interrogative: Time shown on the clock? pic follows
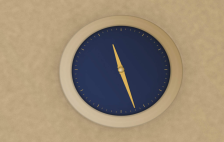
11:27
